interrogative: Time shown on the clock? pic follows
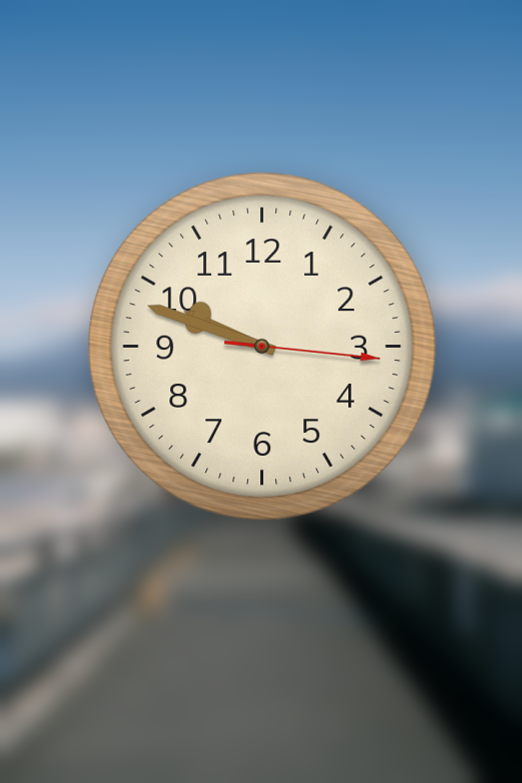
9:48:16
